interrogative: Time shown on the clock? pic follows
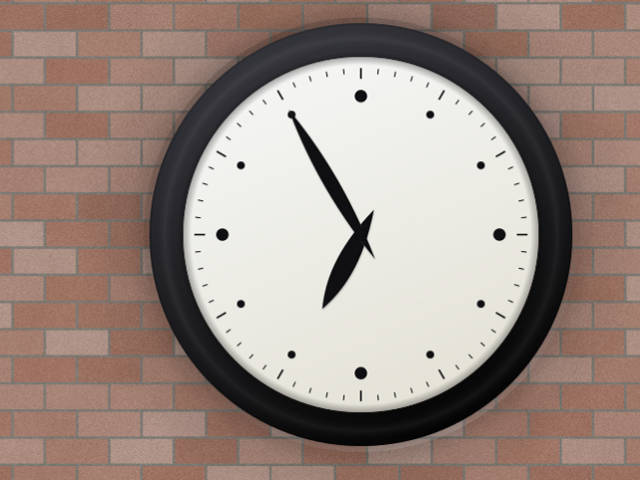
6:55
